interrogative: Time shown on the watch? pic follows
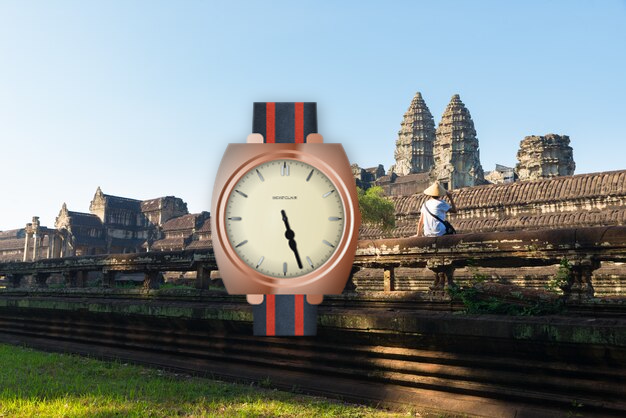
5:27
